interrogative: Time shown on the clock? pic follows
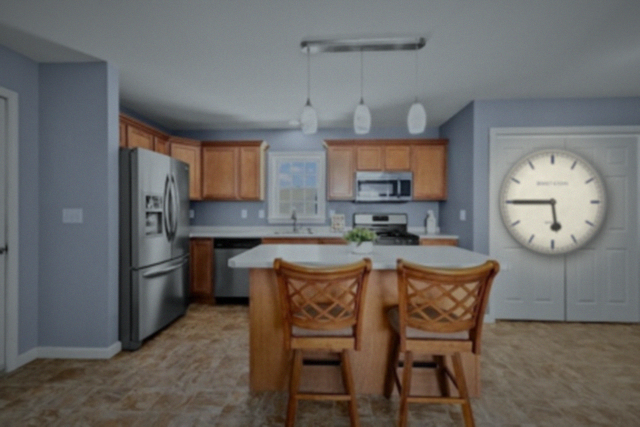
5:45
